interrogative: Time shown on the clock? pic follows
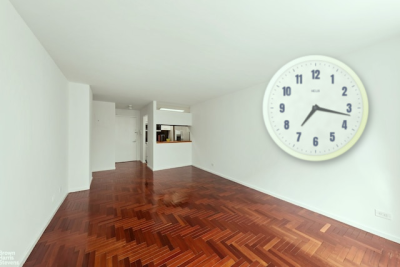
7:17
